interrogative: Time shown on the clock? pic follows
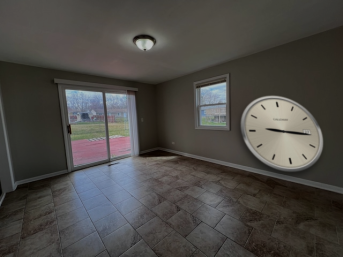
9:16
